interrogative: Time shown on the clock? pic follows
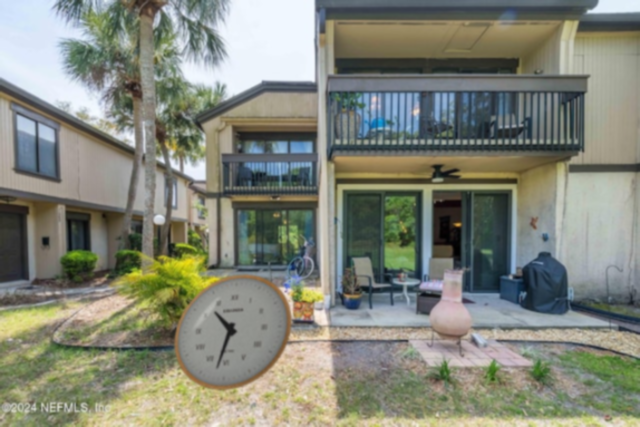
10:32
